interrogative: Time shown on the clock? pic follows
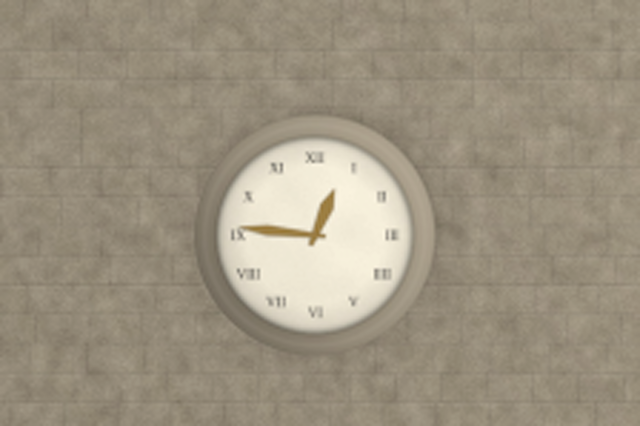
12:46
